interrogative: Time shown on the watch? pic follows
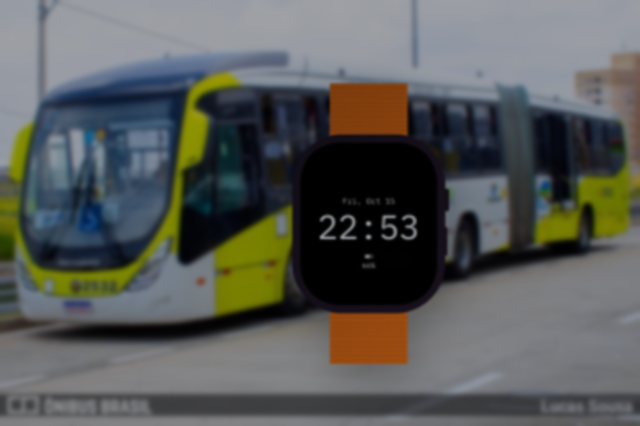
22:53
